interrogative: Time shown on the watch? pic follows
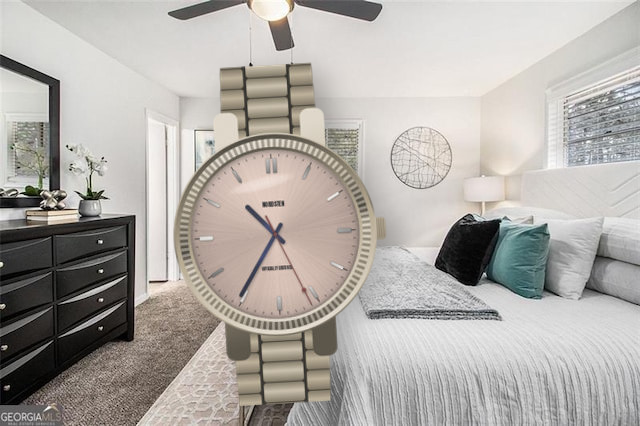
10:35:26
